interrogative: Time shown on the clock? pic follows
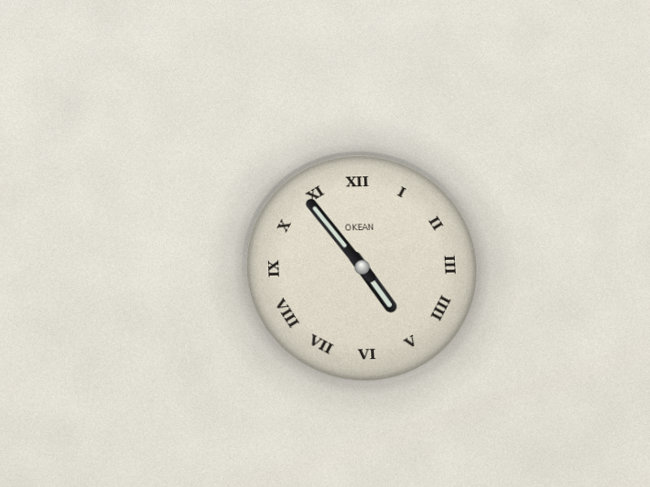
4:54
